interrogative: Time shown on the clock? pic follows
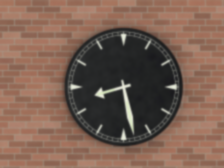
8:28
